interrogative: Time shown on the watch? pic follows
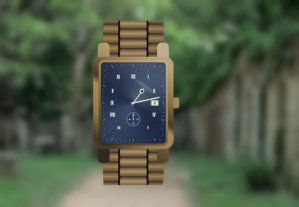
1:13
